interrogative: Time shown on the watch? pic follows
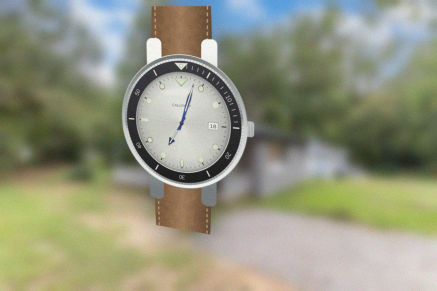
7:03
